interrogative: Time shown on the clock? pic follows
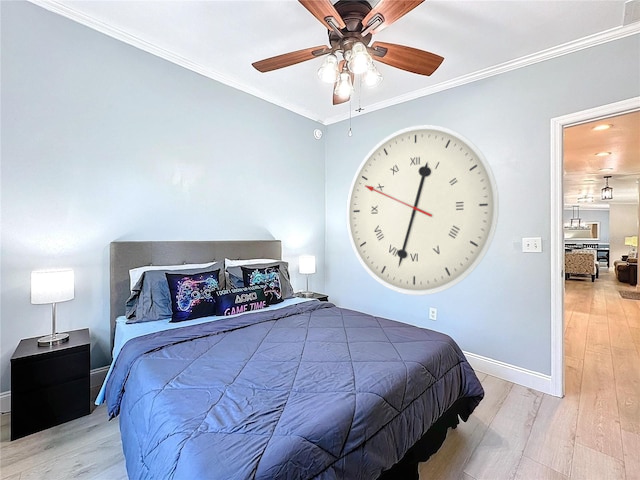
12:32:49
